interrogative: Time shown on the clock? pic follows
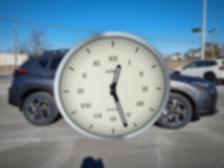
12:27
